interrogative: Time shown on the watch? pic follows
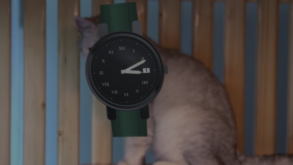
3:11
